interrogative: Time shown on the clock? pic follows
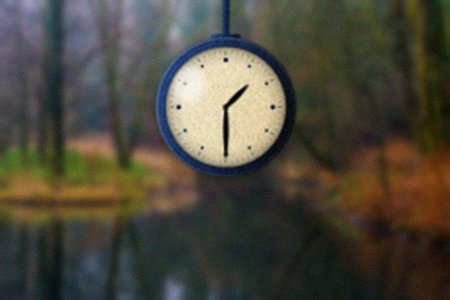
1:30
